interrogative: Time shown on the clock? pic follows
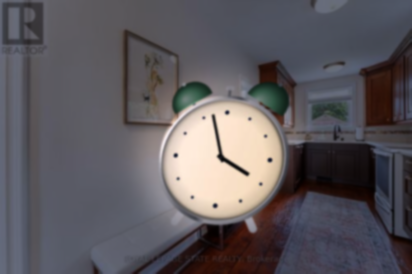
3:57
